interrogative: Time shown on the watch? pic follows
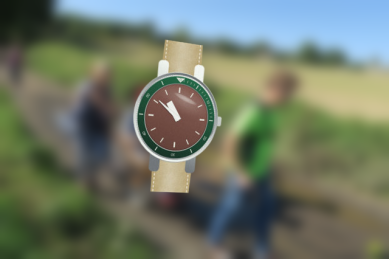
10:51
